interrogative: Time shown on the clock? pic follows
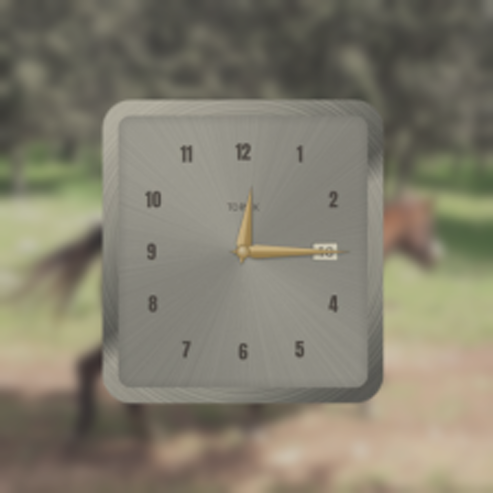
12:15
